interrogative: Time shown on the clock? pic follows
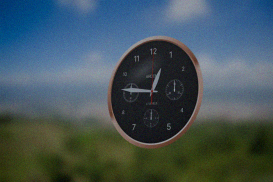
12:46
